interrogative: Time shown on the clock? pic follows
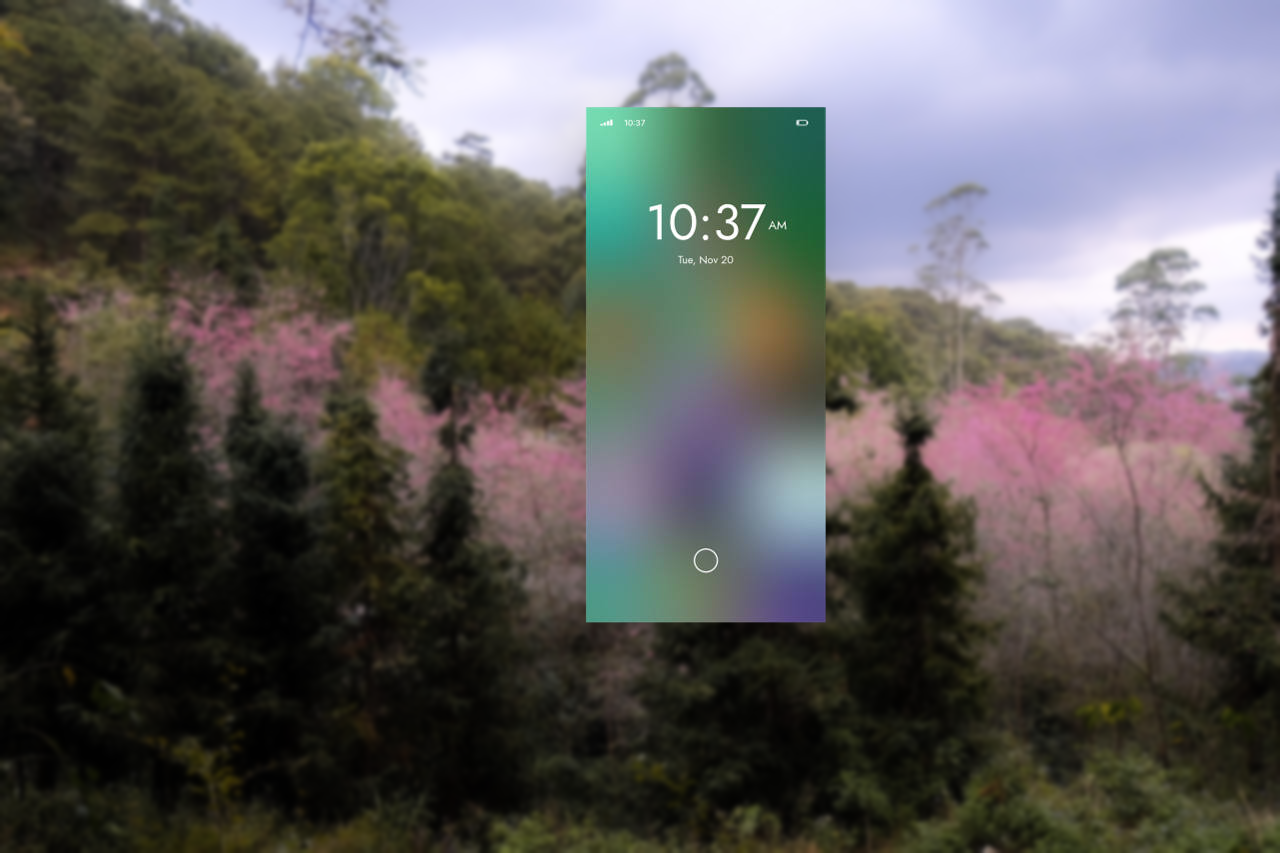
10:37
